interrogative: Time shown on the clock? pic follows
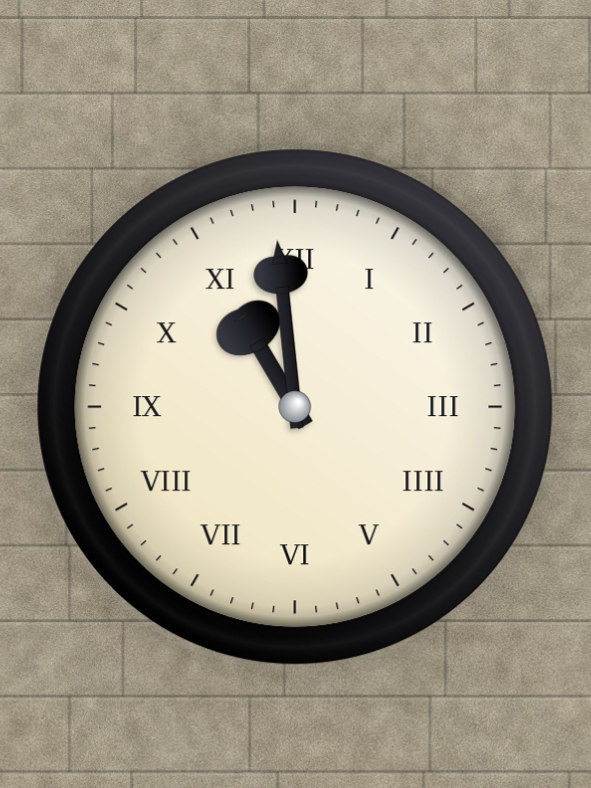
10:59
